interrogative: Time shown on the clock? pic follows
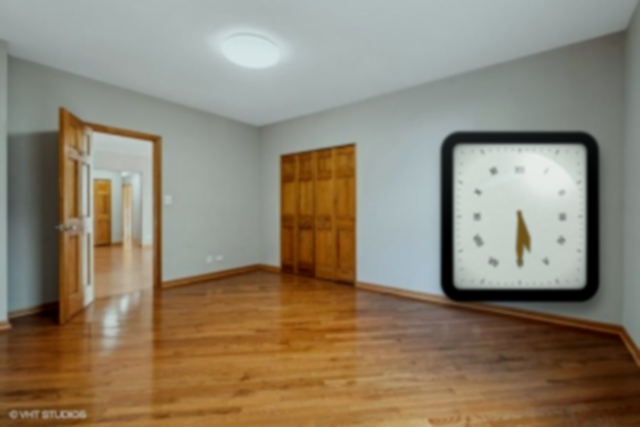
5:30
